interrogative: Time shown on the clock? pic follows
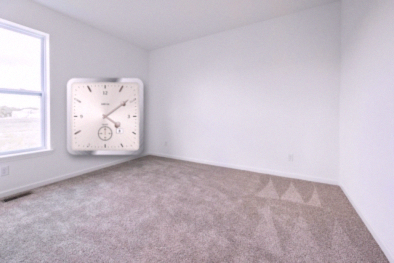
4:09
